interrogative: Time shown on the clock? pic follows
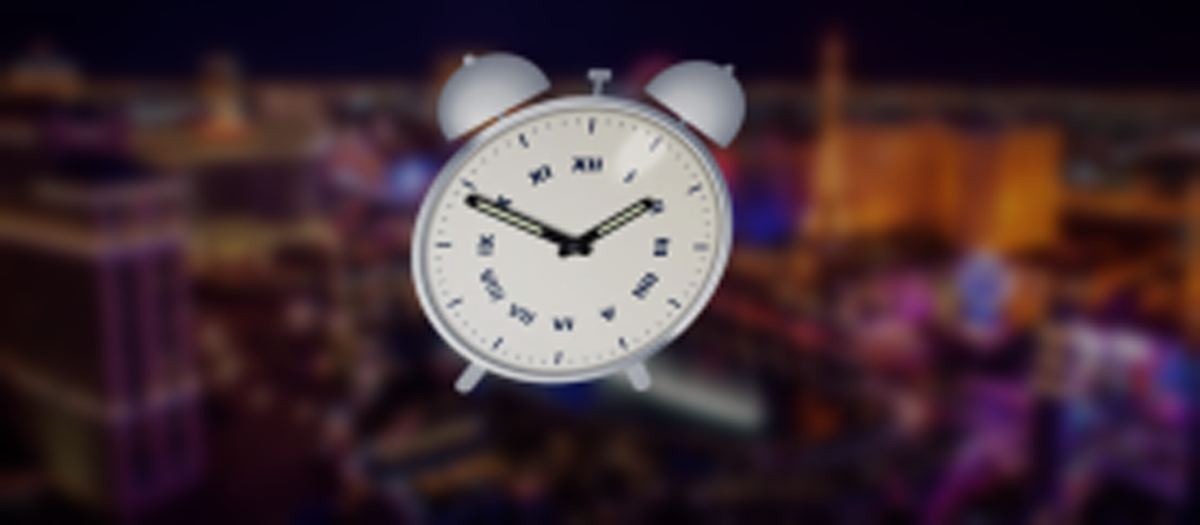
1:49
